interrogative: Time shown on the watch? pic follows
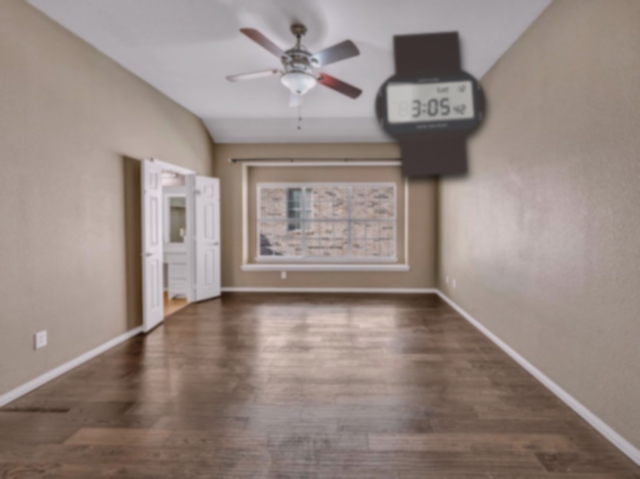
3:05
